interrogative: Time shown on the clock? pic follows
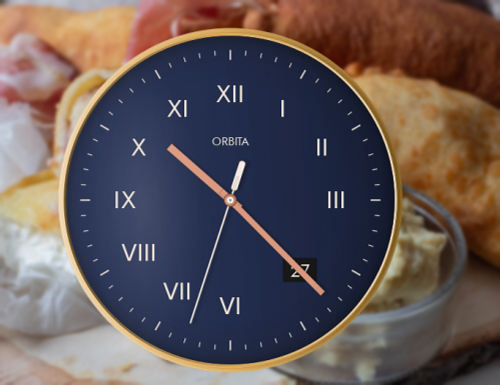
10:22:33
